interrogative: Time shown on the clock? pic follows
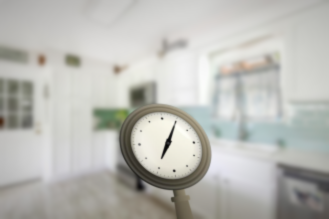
7:05
